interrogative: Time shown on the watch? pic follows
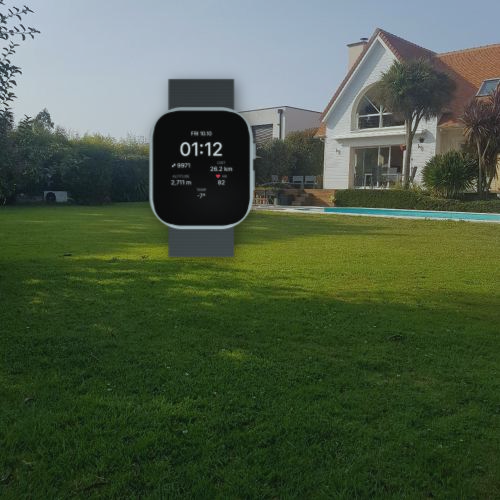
1:12
